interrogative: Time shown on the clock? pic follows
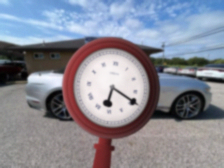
6:19
